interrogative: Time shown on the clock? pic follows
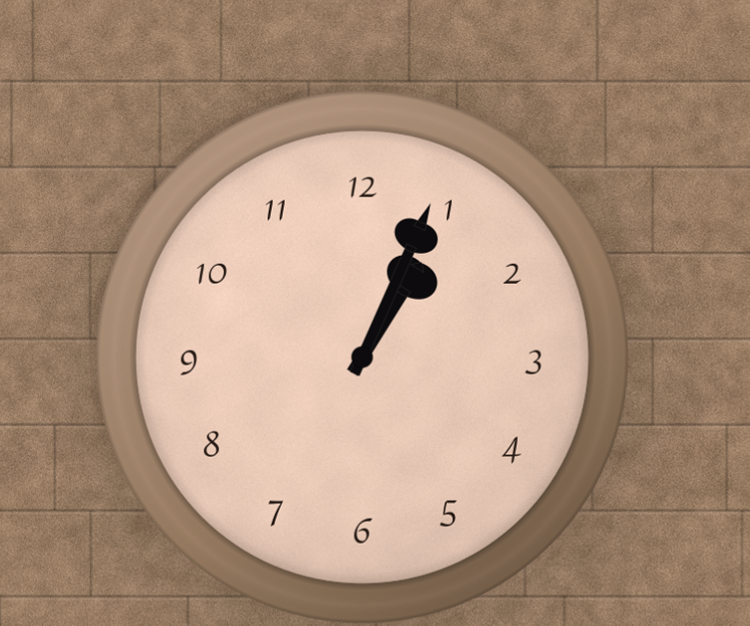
1:04
